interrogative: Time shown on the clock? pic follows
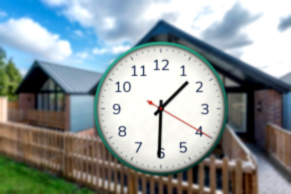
1:30:20
